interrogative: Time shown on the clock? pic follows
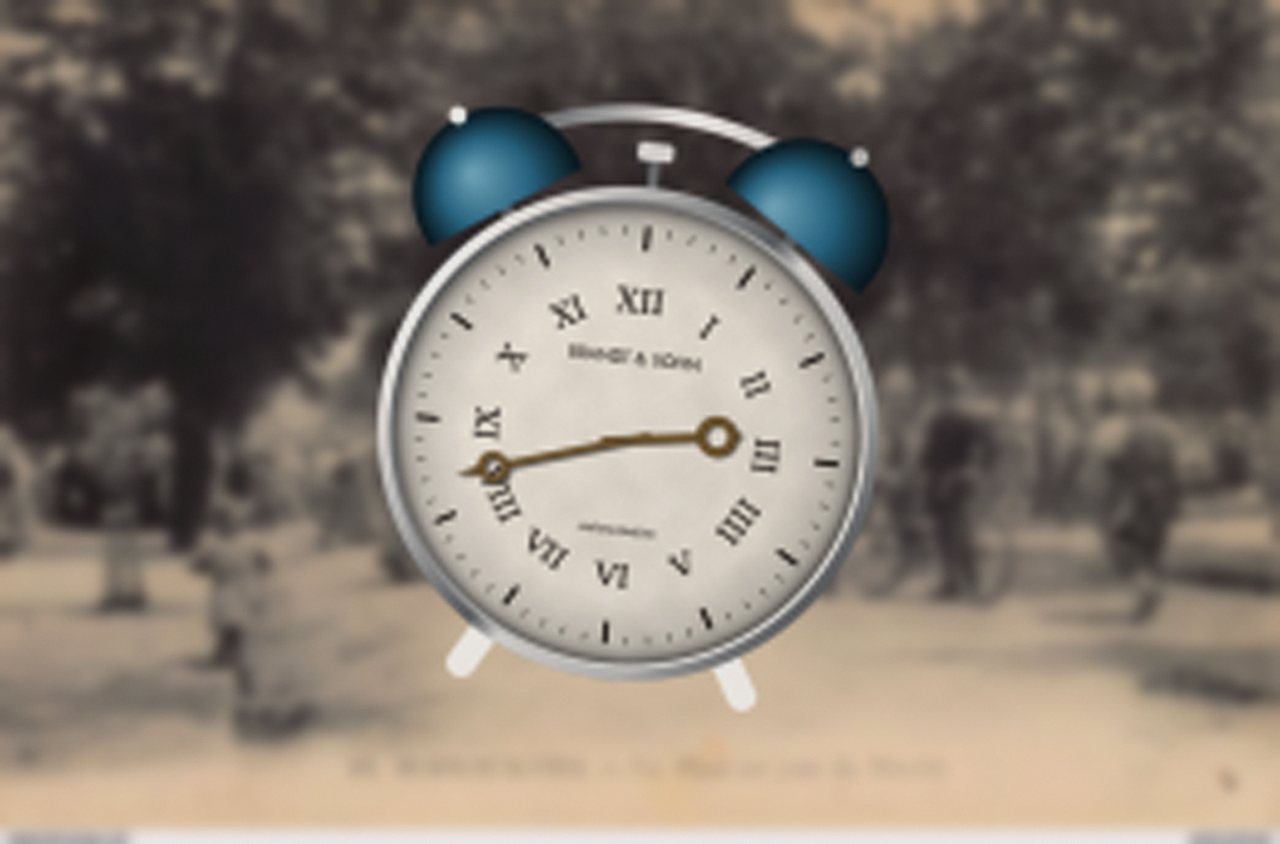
2:42
